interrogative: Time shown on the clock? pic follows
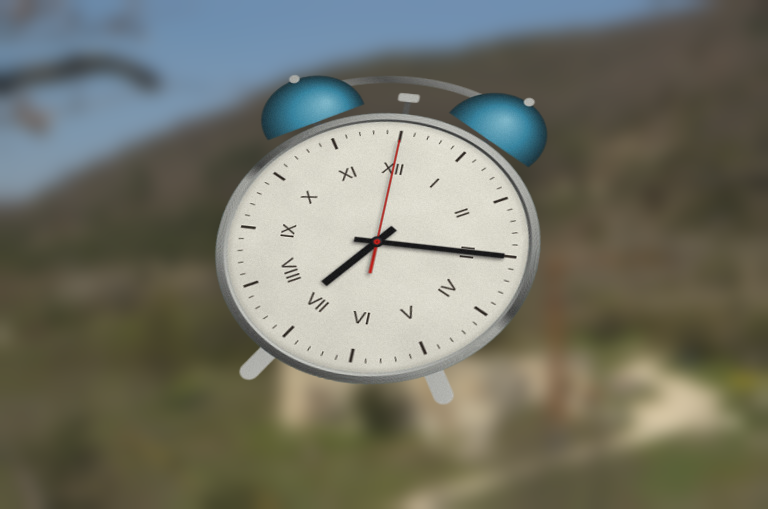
7:15:00
